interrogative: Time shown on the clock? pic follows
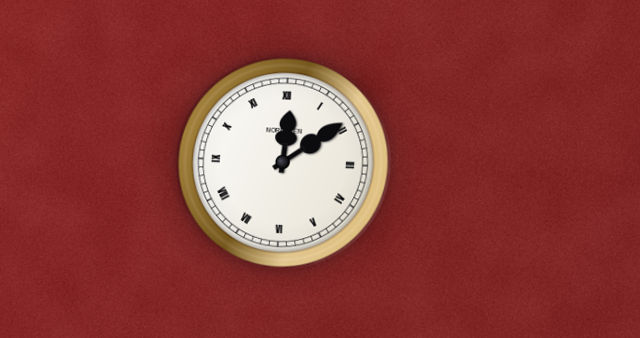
12:09
